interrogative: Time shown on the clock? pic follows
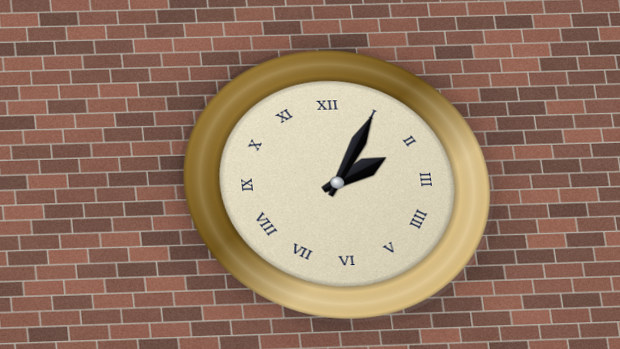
2:05
